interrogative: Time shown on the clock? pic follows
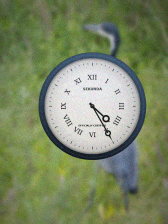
4:25
